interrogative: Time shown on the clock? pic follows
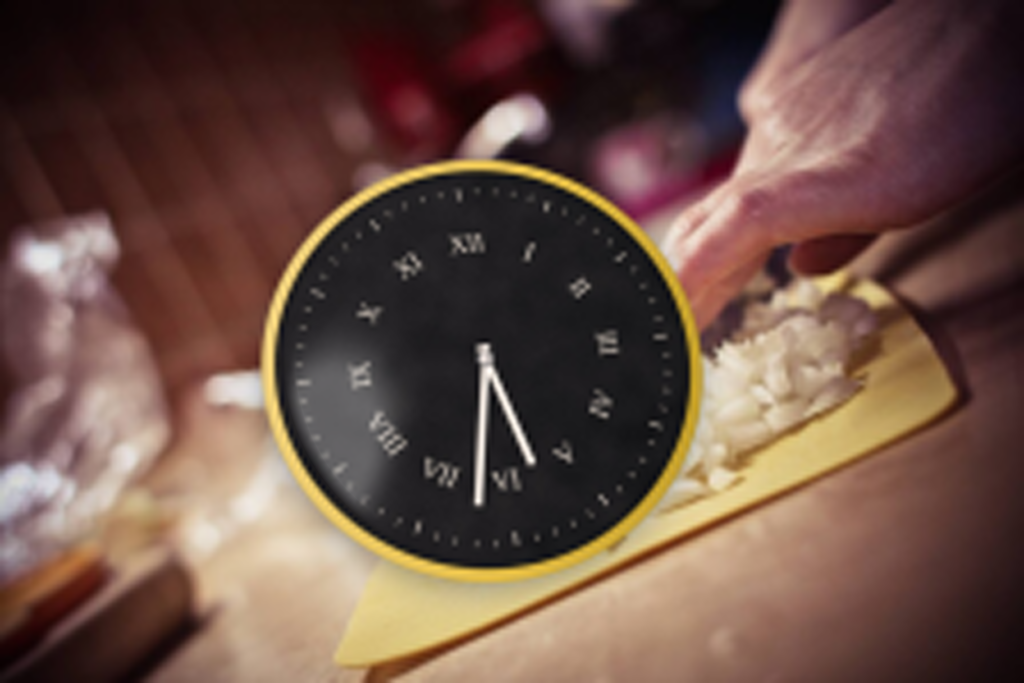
5:32
